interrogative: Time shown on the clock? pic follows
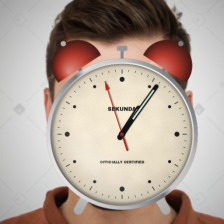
1:05:57
